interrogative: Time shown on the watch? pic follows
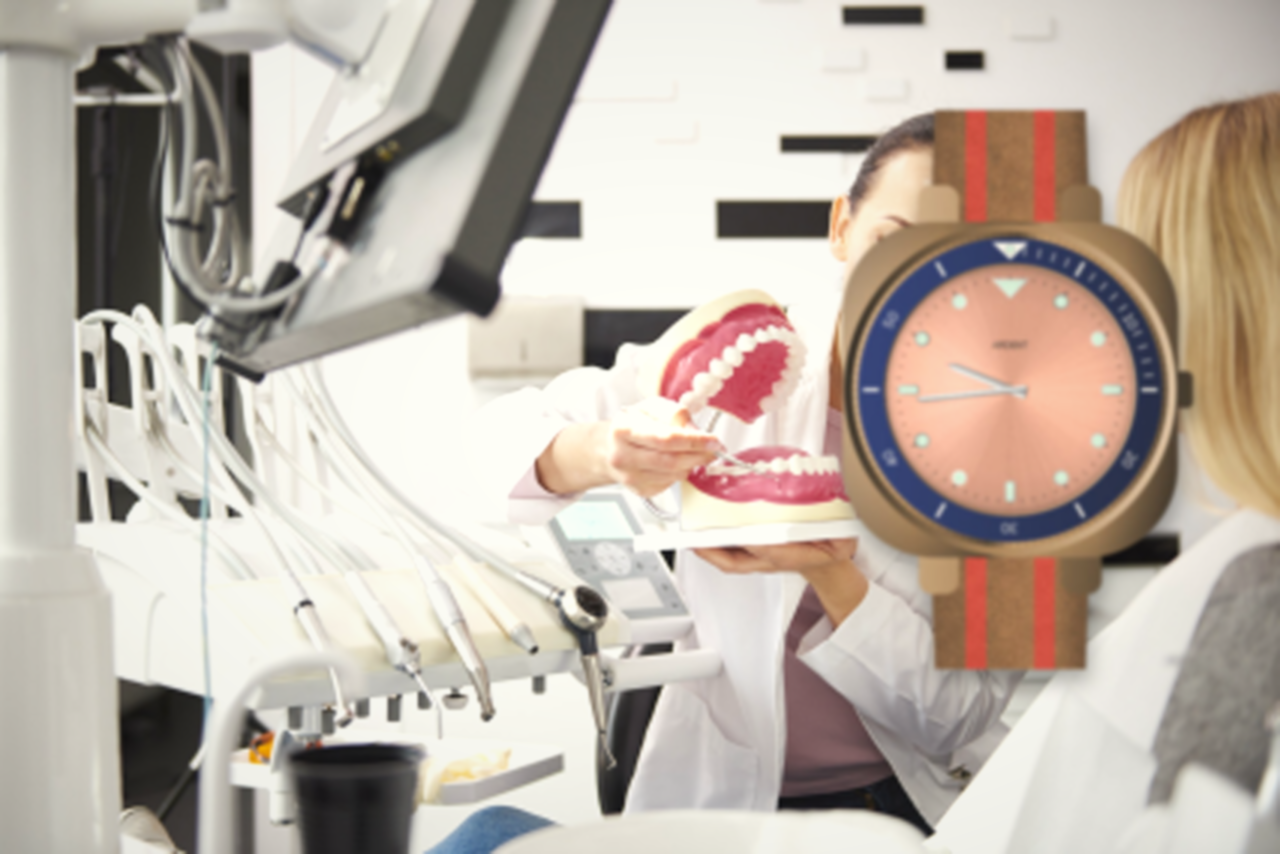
9:44
